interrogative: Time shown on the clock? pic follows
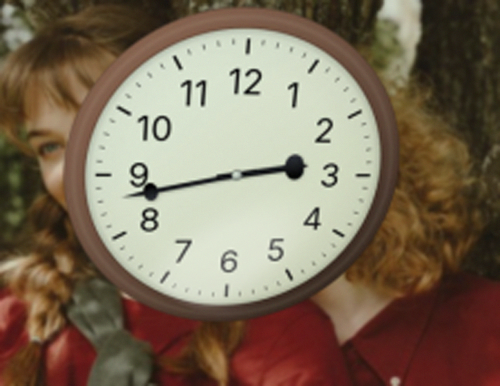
2:43
